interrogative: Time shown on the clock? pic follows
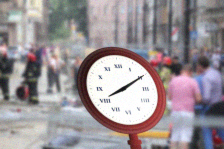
8:10
